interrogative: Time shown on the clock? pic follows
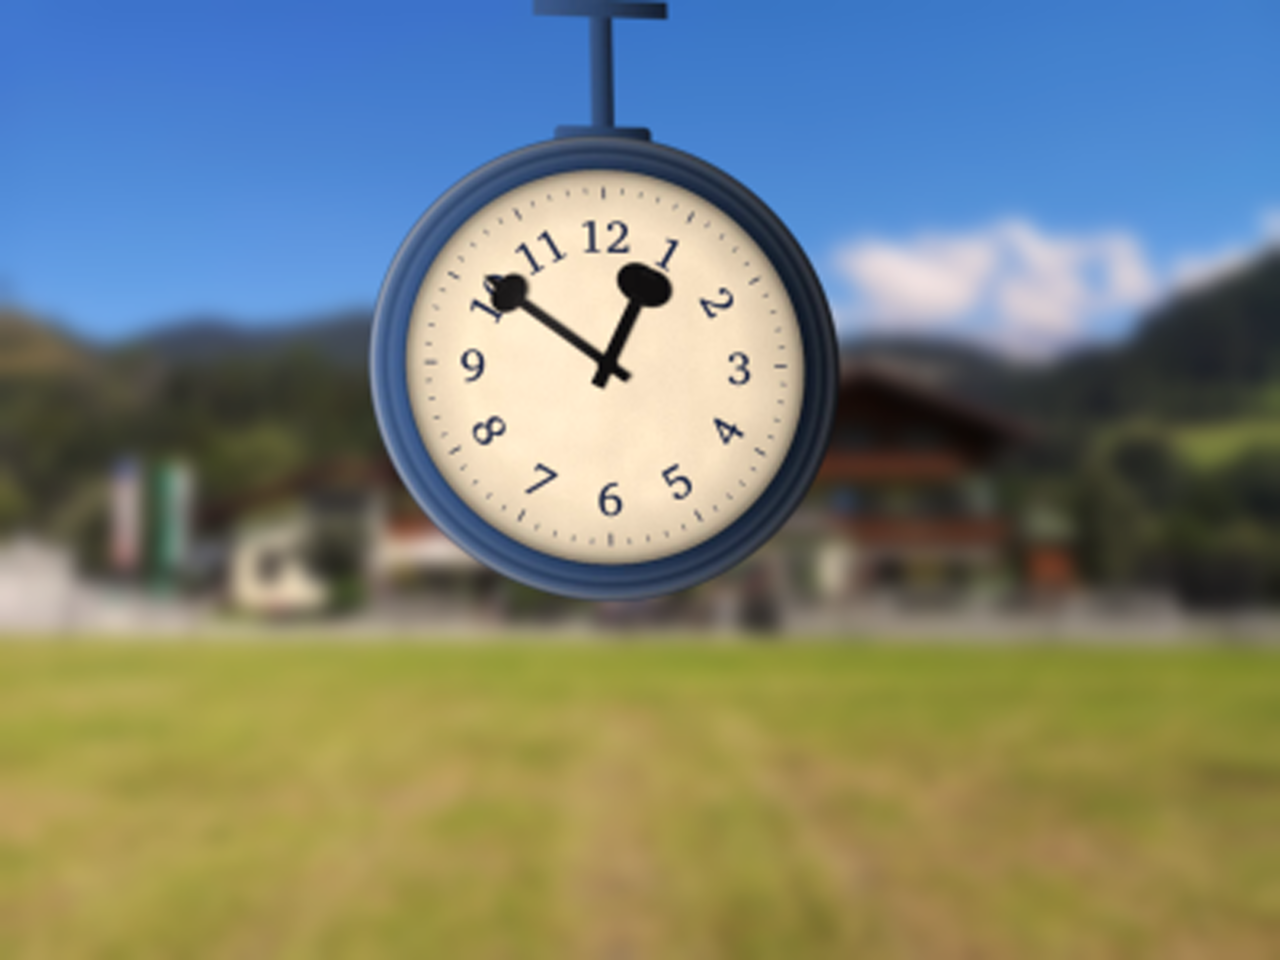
12:51
